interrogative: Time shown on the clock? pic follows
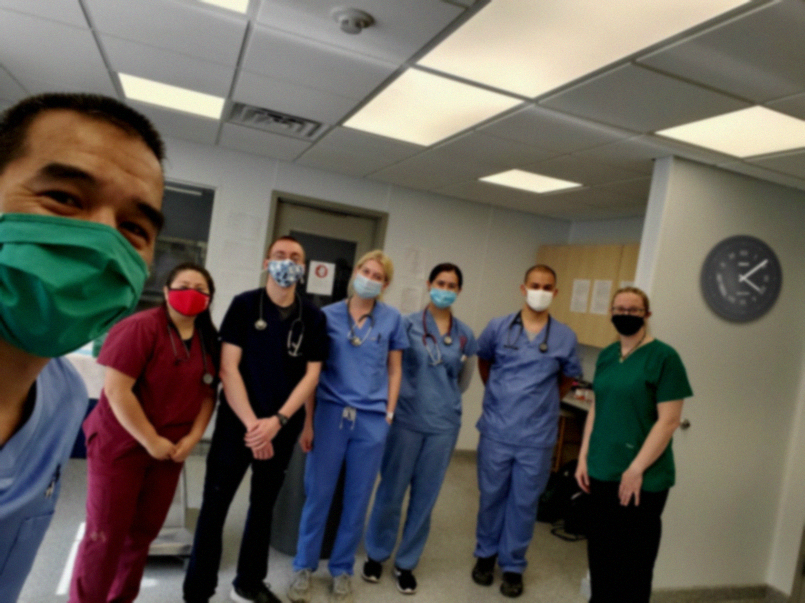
4:09
